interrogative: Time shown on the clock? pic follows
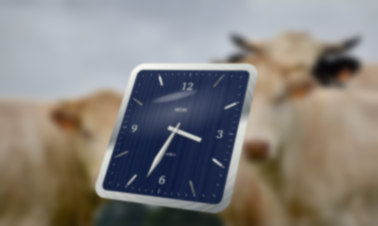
3:33
